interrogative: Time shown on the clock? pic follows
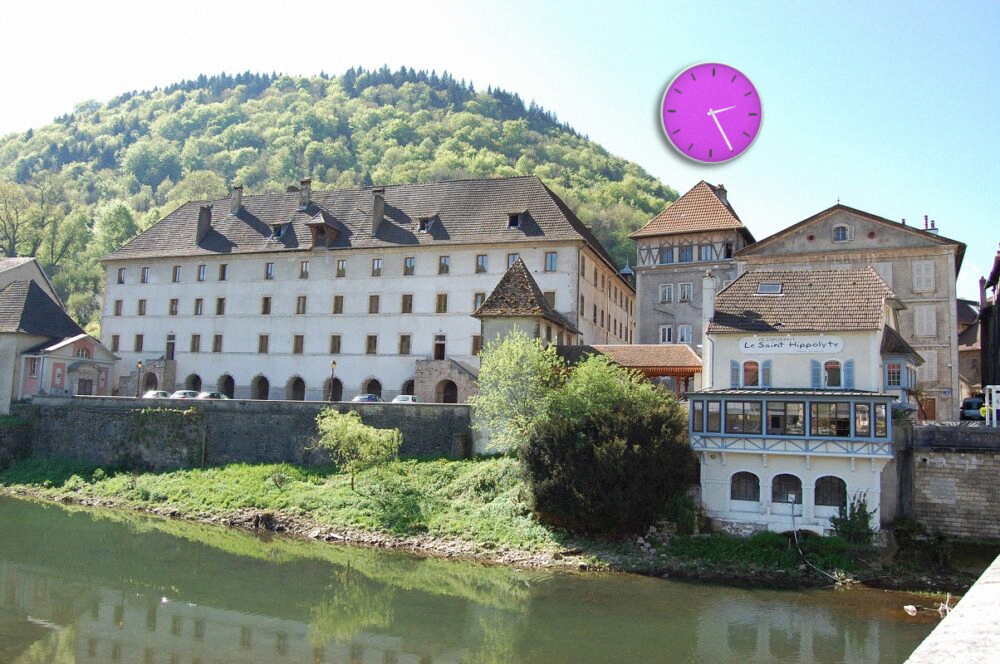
2:25
